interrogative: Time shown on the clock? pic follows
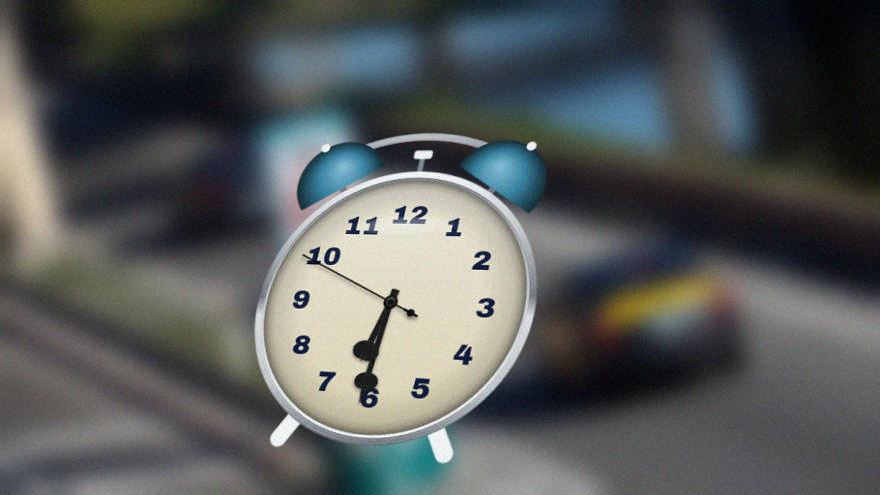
6:30:49
